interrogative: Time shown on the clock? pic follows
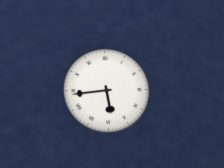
5:44
